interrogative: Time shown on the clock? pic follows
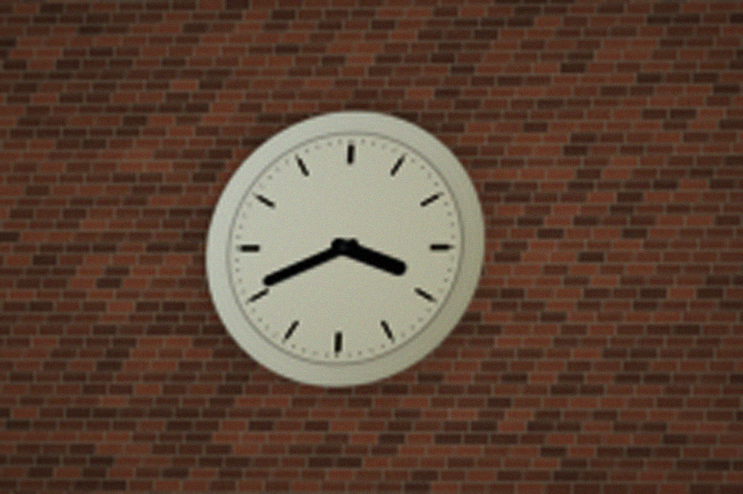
3:41
